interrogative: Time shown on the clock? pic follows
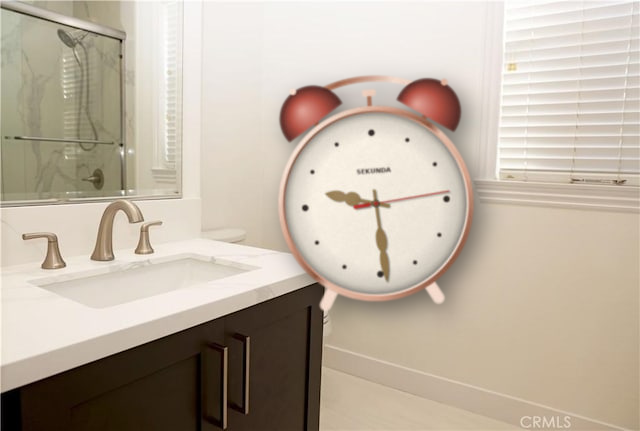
9:29:14
